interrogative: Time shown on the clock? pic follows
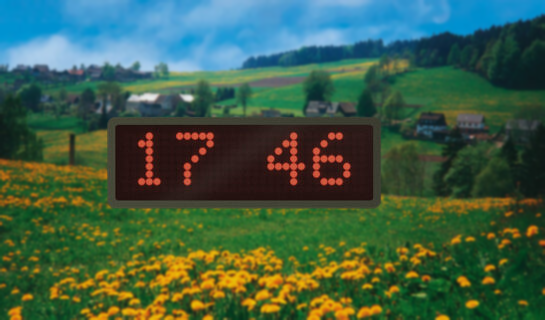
17:46
